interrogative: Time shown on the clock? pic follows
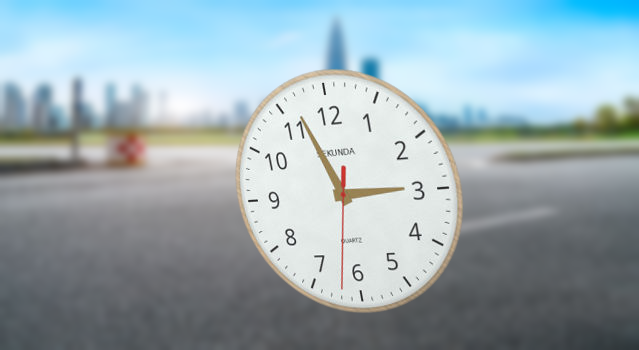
2:56:32
